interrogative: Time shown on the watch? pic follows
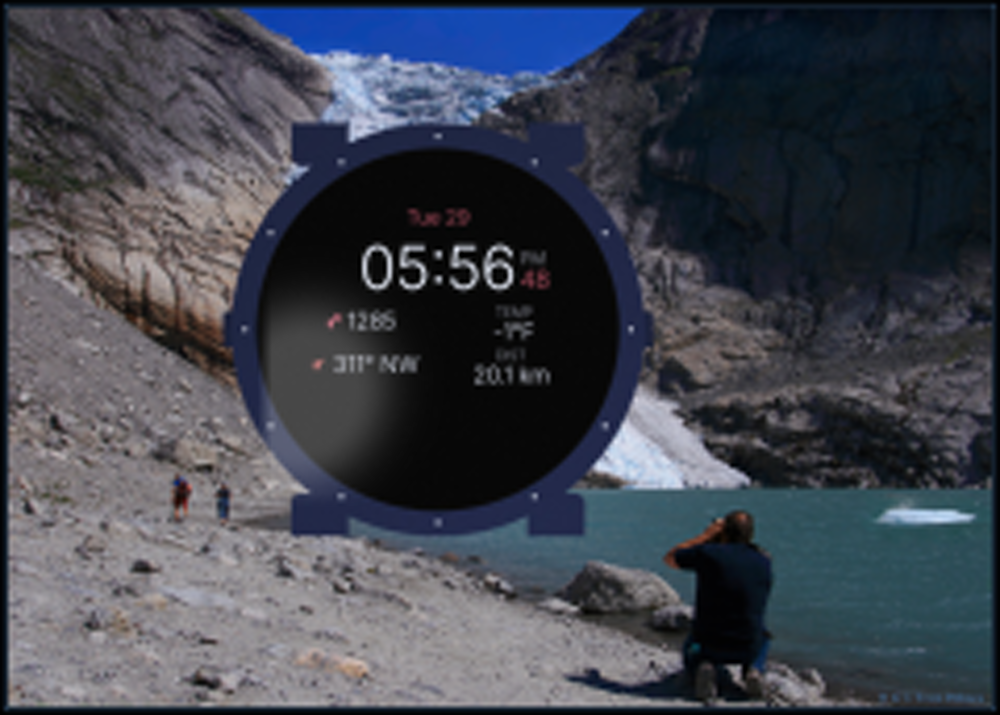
5:56
